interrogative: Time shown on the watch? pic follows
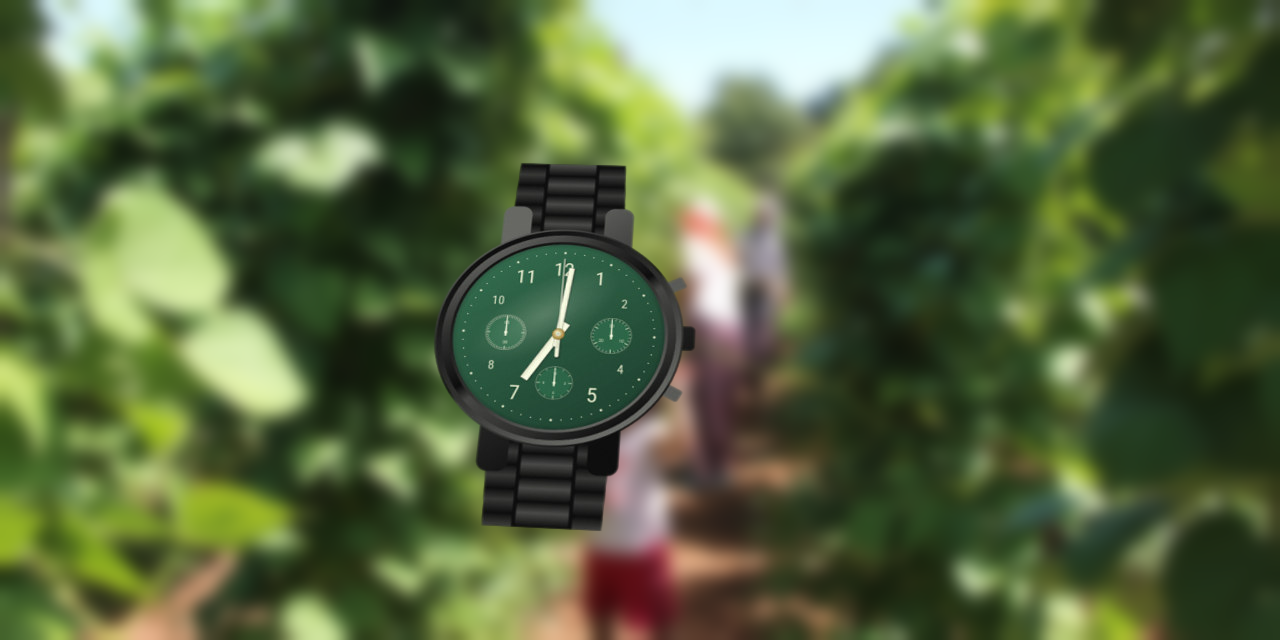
7:01
